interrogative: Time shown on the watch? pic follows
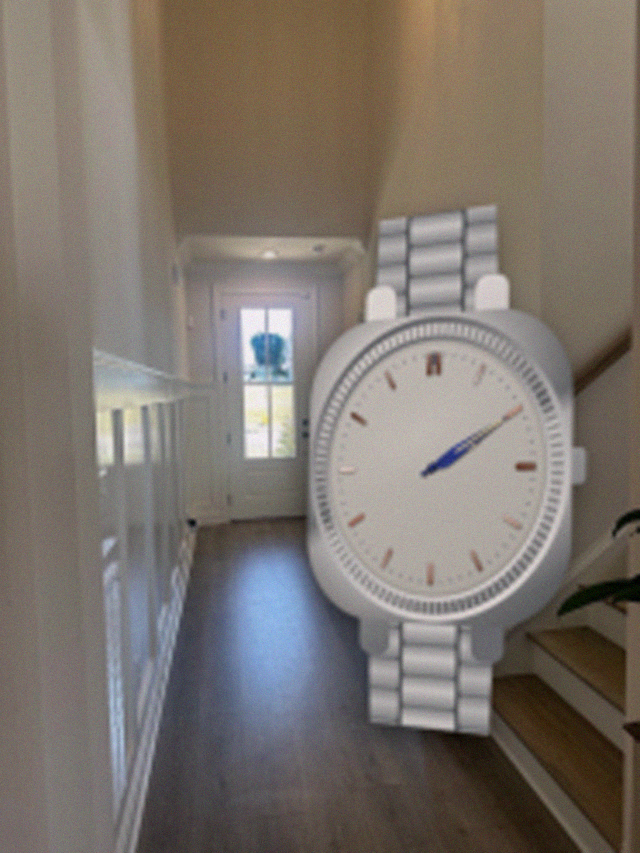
2:10
